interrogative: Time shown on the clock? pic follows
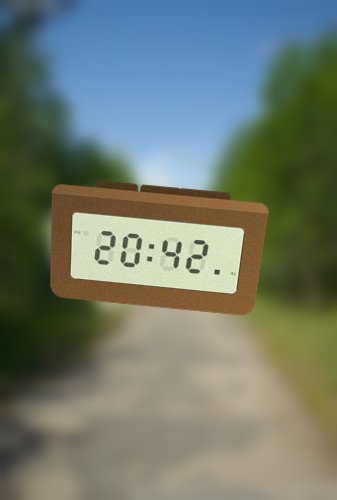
20:42
